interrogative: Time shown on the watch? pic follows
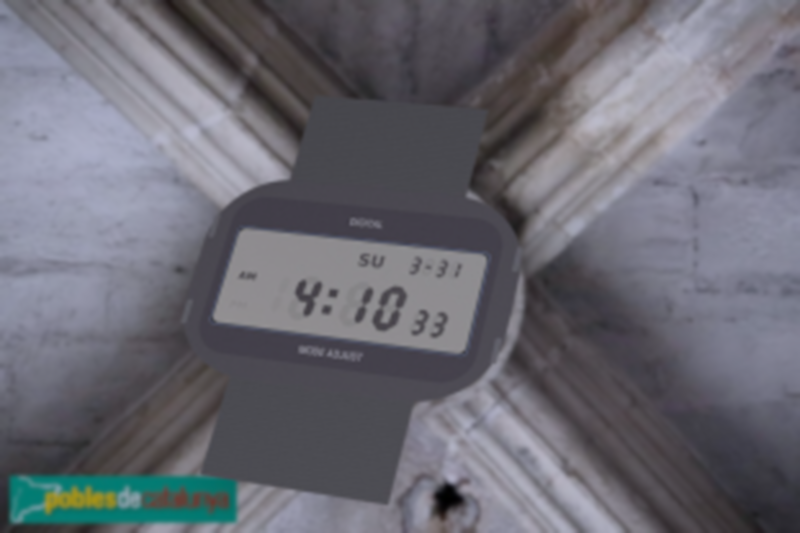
4:10:33
